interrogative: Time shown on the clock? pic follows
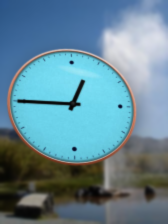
12:45
